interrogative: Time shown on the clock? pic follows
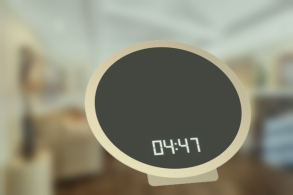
4:47
